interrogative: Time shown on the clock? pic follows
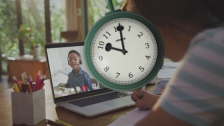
10:01
